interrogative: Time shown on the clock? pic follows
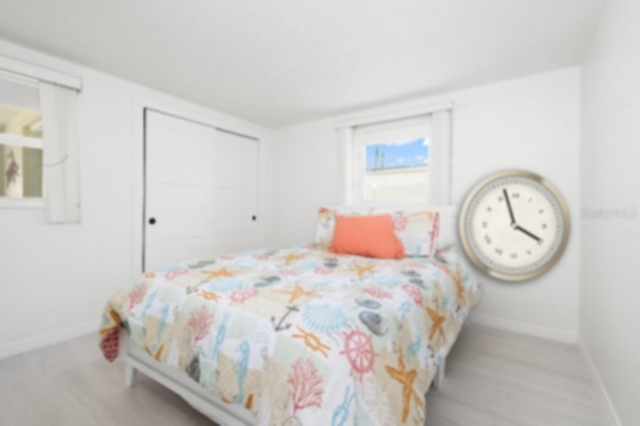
3:57
